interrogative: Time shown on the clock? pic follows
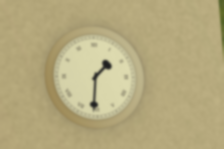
1:31
